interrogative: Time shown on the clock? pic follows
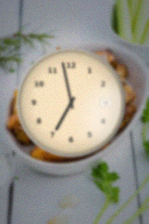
6:58
